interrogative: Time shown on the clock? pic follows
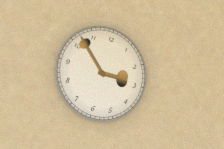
2:52
